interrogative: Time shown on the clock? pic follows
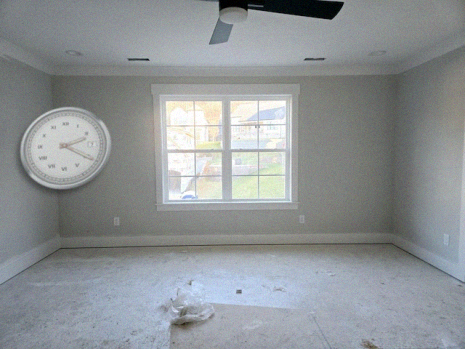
2:20
